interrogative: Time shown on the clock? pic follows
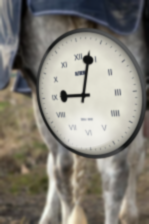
9:03
